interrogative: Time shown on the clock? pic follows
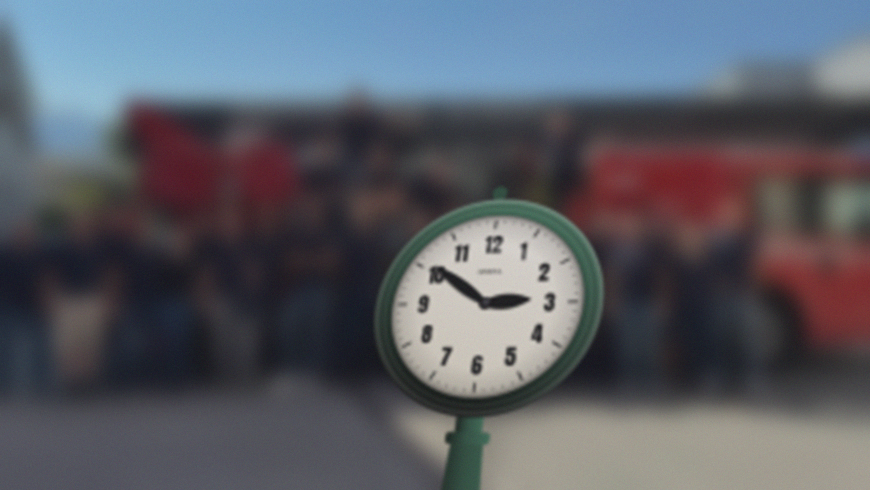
2:51
